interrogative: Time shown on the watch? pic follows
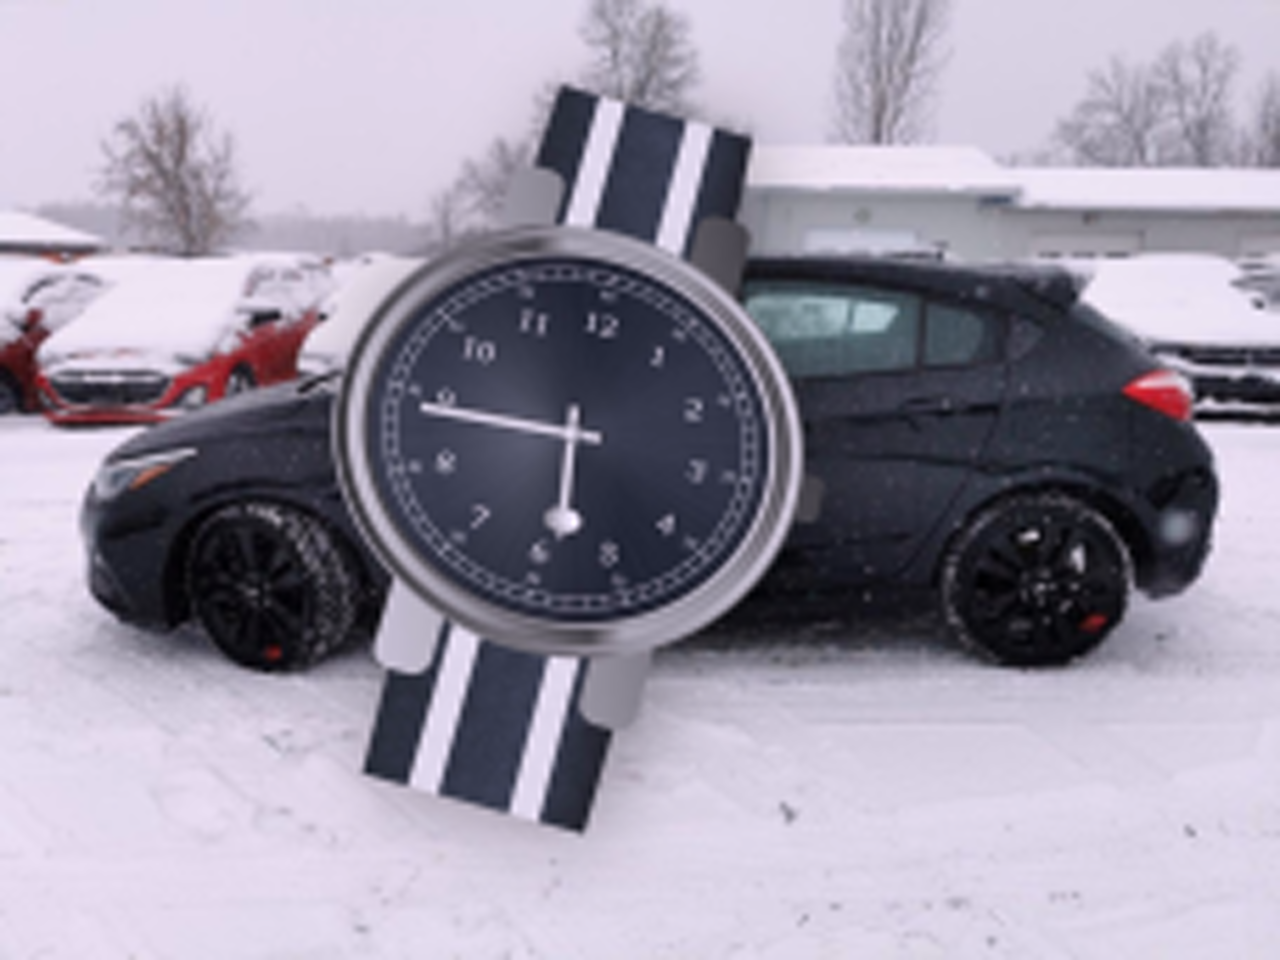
5:44
